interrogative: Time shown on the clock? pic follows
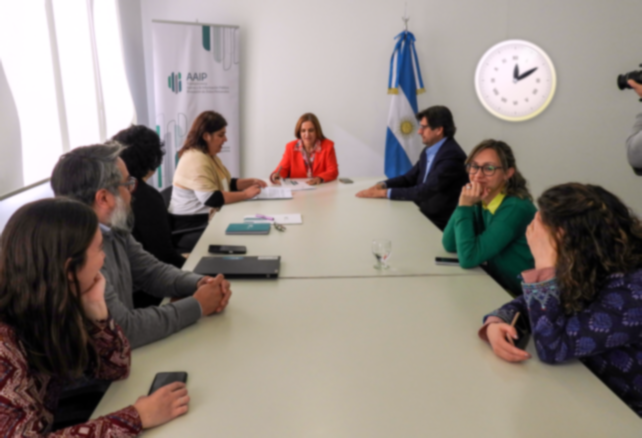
12:10
